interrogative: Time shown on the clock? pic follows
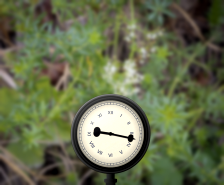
9:17
